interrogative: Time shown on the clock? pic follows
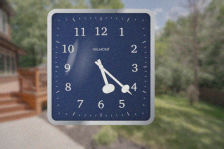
5:22
